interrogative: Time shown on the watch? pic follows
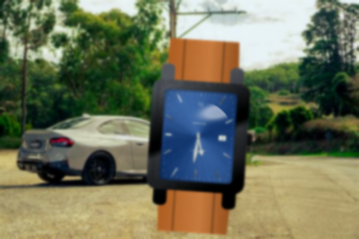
5:31
